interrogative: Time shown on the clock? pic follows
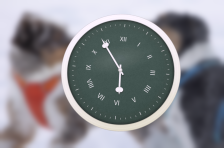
5:54
